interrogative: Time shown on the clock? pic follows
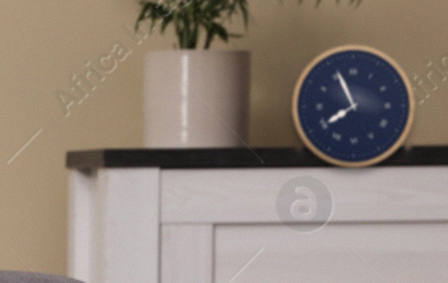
7:56
